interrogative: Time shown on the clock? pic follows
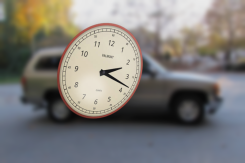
2:18
